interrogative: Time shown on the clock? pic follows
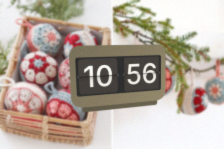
10:56
